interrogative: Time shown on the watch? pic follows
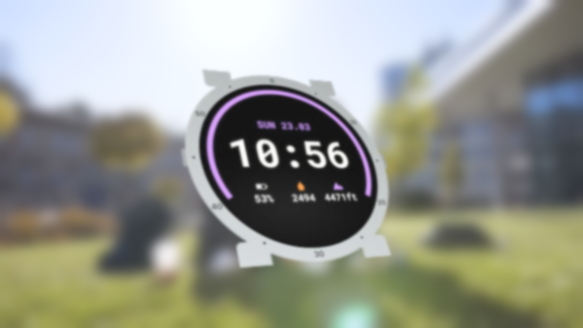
10:56
